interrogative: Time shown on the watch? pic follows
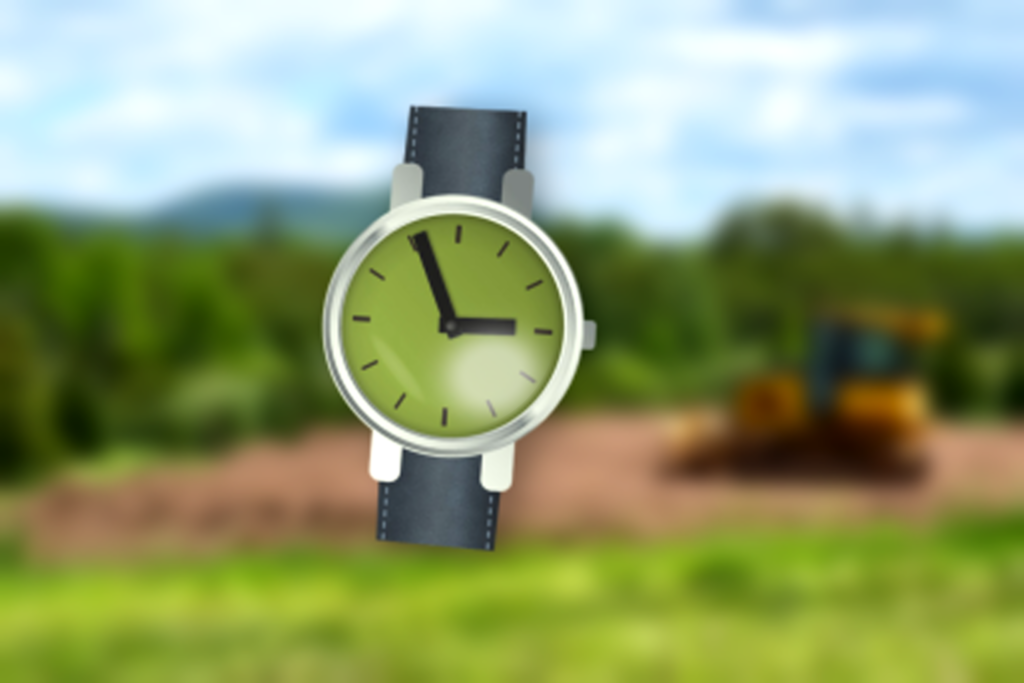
2:56
